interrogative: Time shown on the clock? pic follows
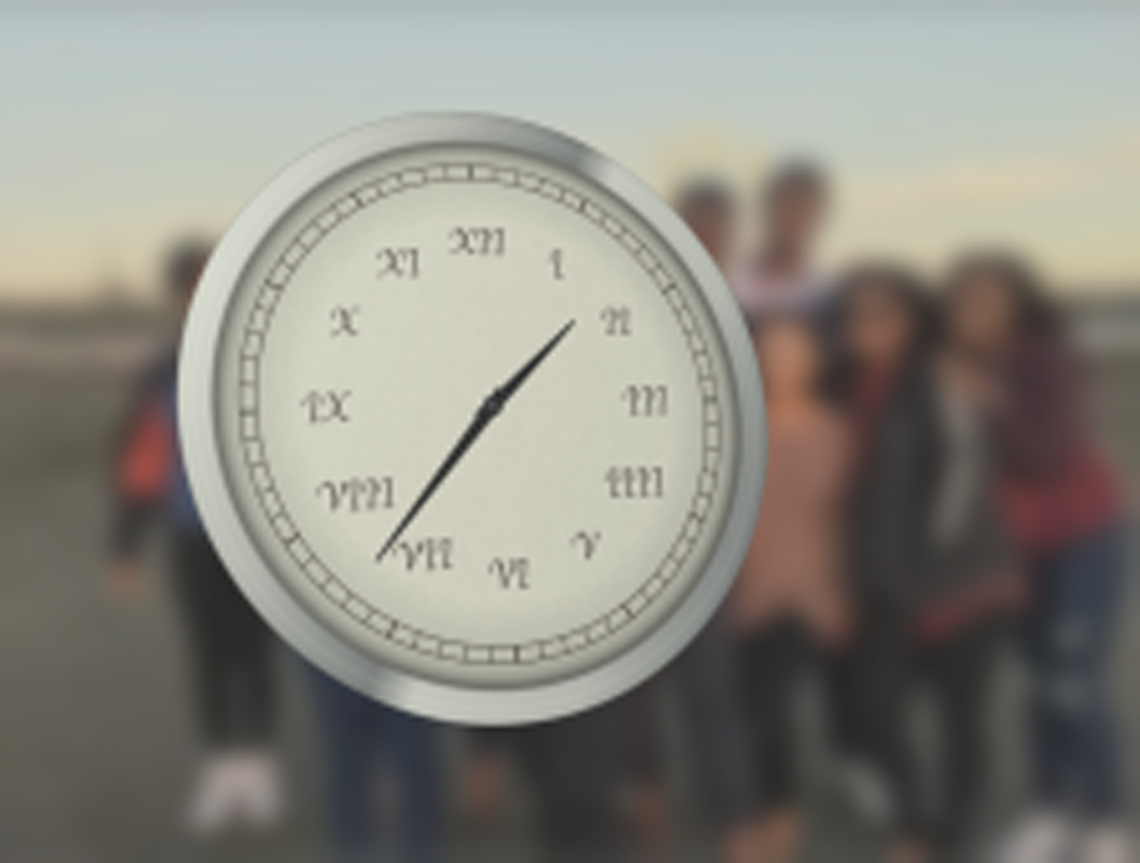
1:37
